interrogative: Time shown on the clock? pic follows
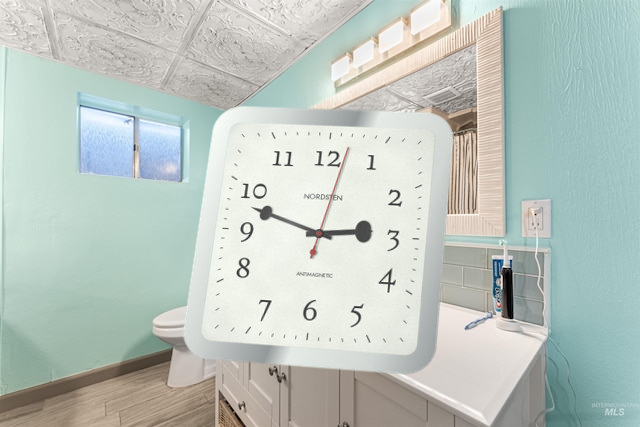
2:48:02
